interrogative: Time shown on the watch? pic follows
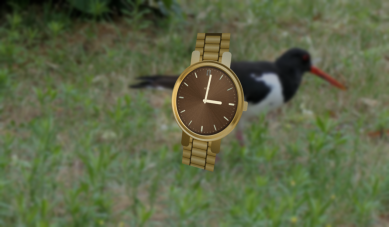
3:01
